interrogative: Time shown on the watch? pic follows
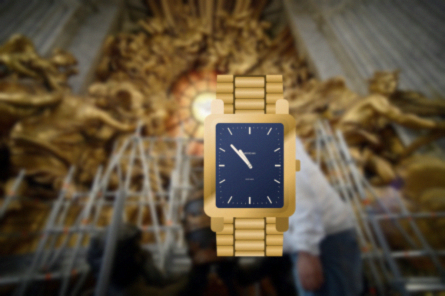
10:53
